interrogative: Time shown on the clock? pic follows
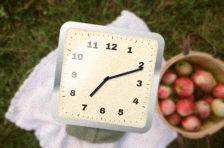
7:11
